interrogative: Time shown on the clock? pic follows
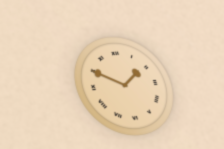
1:50
